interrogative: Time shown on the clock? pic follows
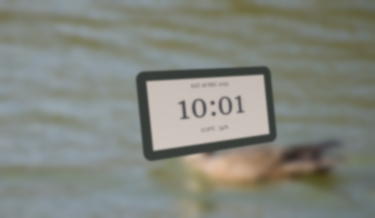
10:01
